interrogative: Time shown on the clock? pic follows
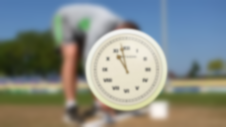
10:58
